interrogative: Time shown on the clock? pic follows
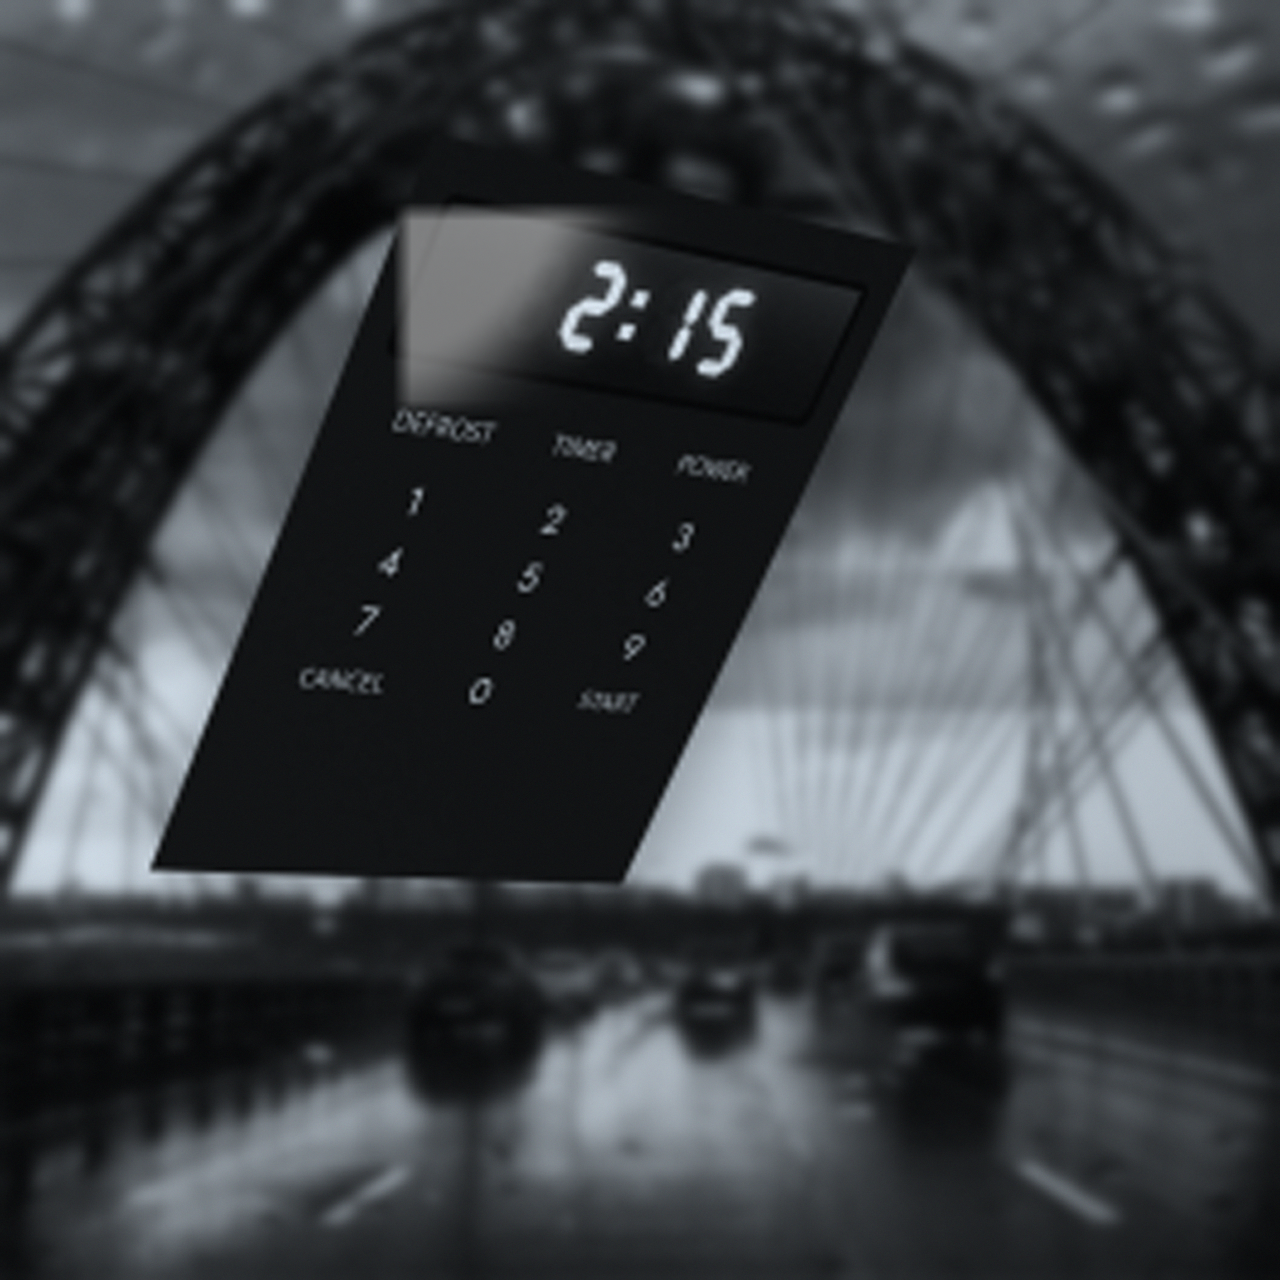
2:15
